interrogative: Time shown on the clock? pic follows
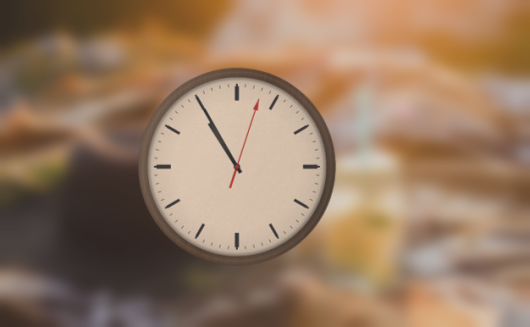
10:55:03
